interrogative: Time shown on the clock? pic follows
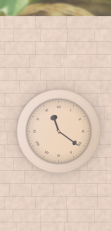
11:21
